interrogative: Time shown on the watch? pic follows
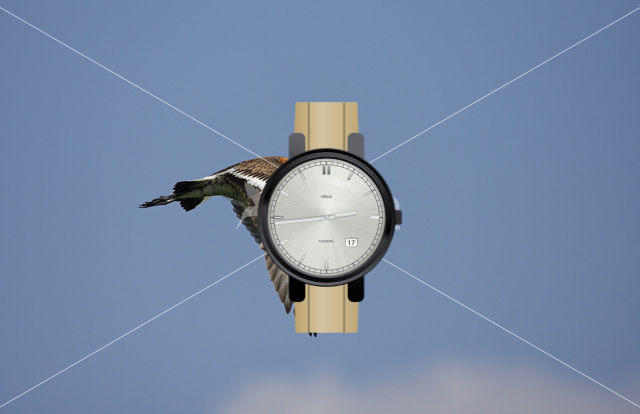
2:44
